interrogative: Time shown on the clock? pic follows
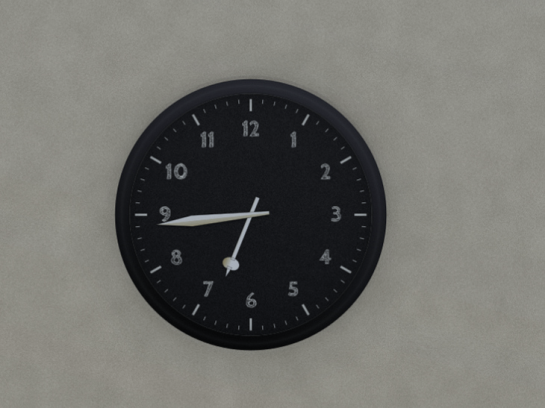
6:44
